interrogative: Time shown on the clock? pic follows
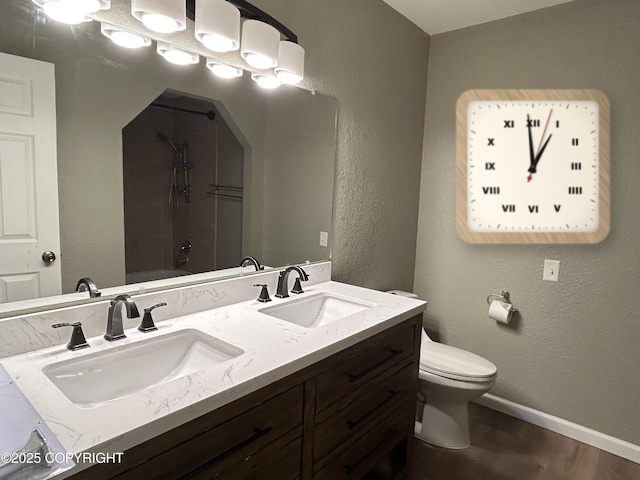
12:59:03
